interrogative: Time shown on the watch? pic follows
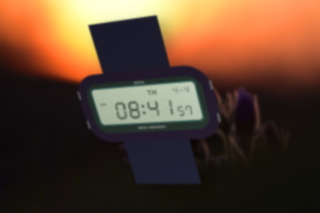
8:41
